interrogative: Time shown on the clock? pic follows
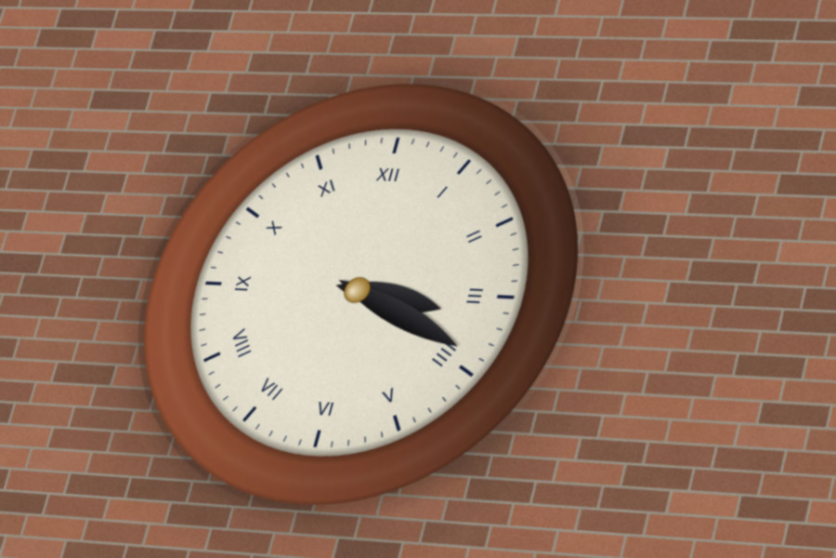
3:19
